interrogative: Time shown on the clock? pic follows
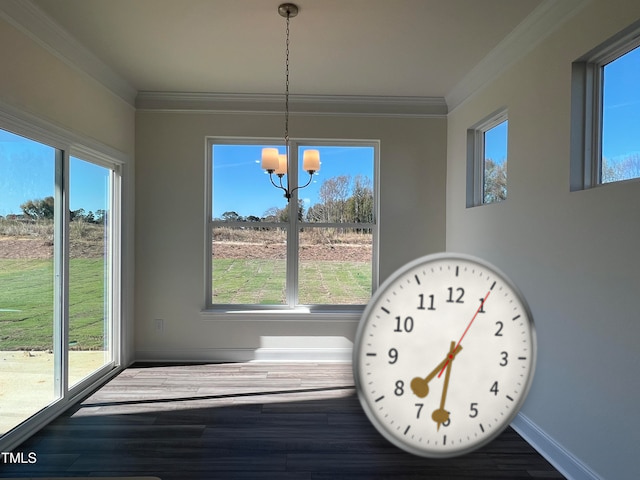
7:31:05
